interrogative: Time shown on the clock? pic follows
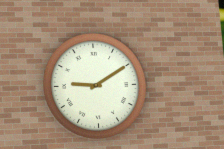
9:10
